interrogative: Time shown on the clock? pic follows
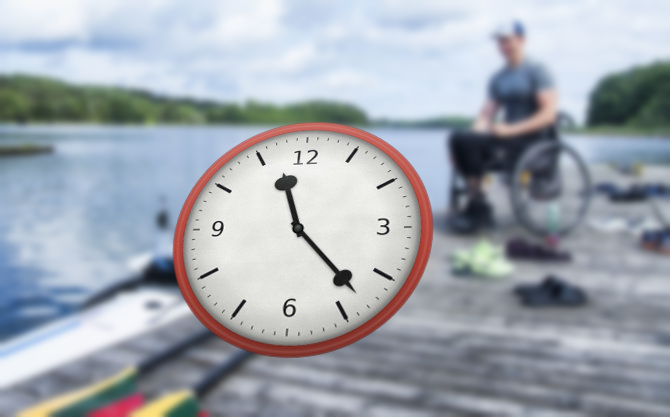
11:23
